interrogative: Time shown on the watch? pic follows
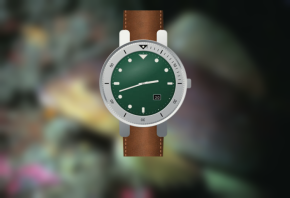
2:42
